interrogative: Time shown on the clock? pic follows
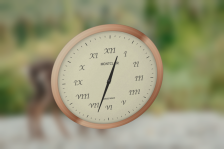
12:33
